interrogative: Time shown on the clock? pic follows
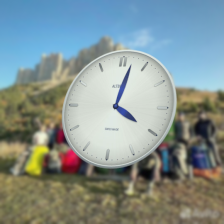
4:02
